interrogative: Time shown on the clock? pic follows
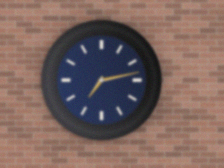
7:13
